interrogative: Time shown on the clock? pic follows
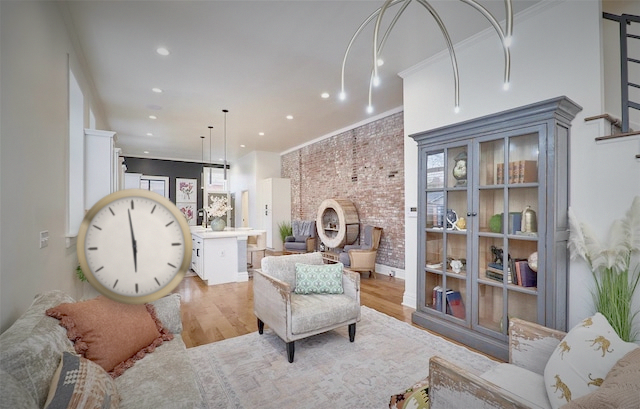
5:59
